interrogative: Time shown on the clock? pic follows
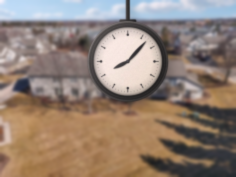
8:07
